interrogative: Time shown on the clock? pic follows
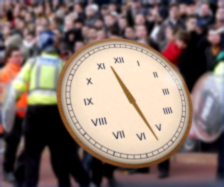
11:27
